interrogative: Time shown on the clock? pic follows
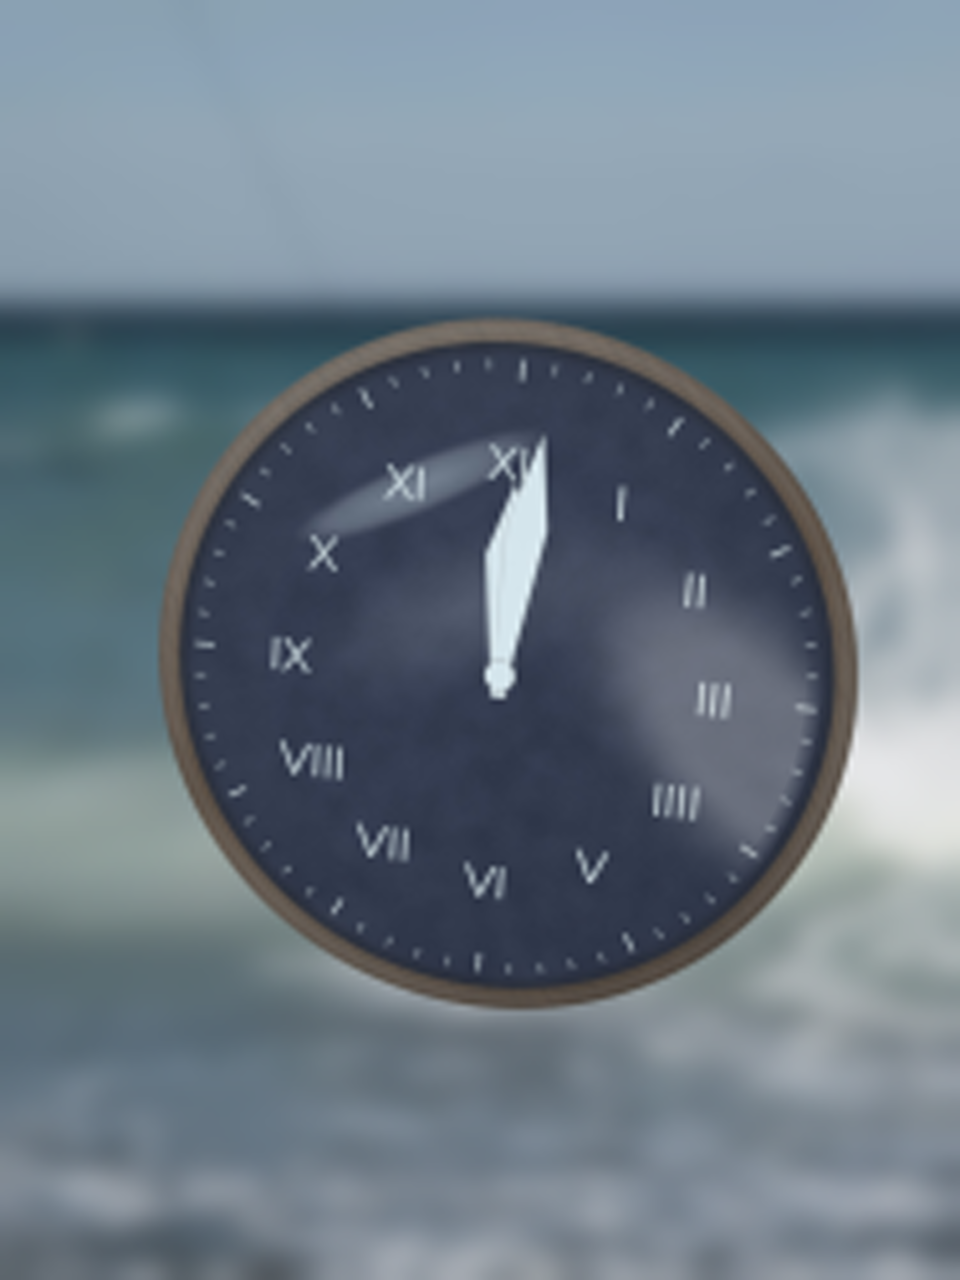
12:01
